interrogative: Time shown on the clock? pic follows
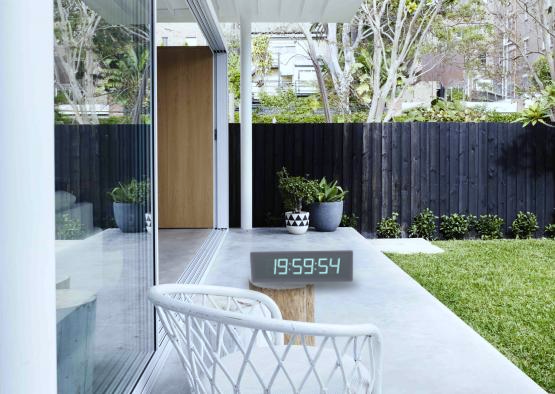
19:59:54
